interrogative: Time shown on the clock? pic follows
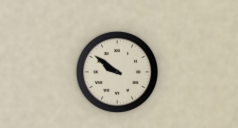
9:51
